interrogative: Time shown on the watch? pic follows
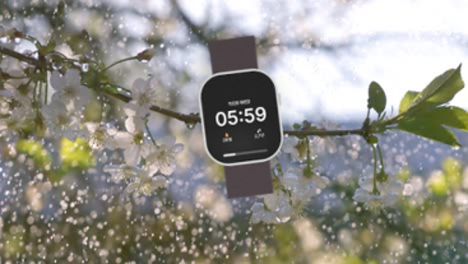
5:59
